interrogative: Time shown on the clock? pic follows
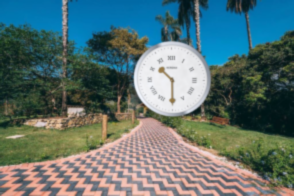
10:30
